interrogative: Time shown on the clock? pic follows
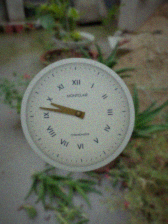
9:47
